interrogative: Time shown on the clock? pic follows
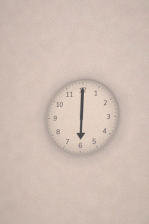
6:00
